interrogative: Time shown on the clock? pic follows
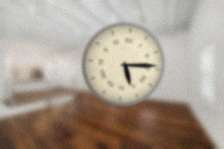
5:14
